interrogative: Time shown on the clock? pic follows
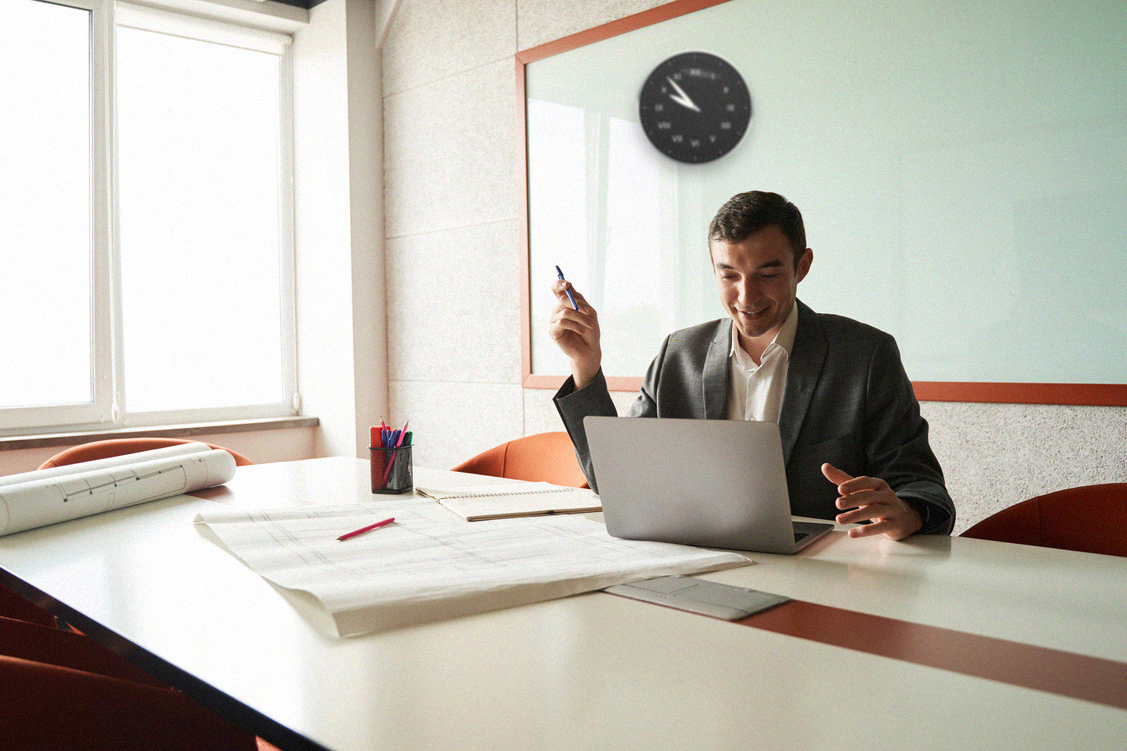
9:53
